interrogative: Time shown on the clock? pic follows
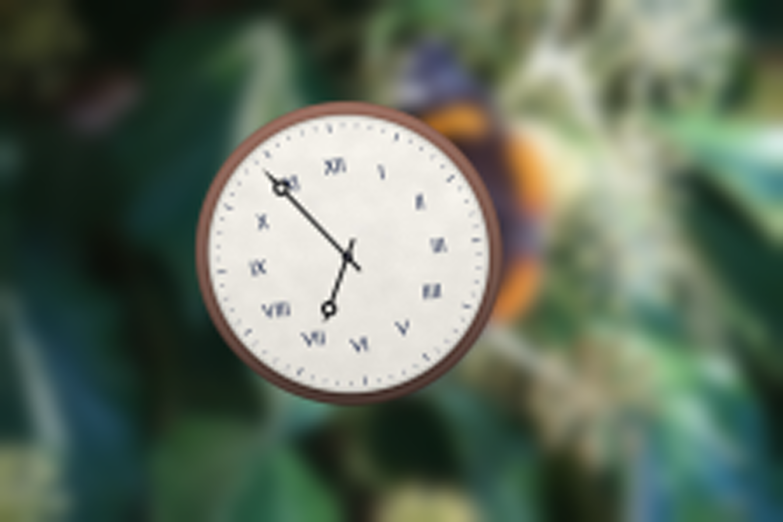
6:54
